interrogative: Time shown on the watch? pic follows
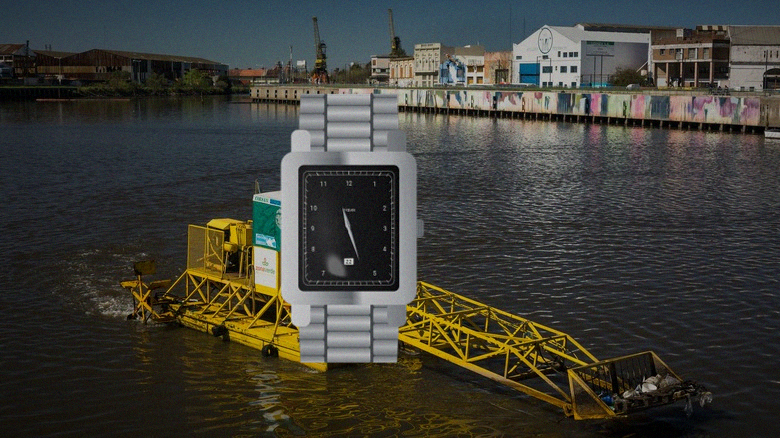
11:27
